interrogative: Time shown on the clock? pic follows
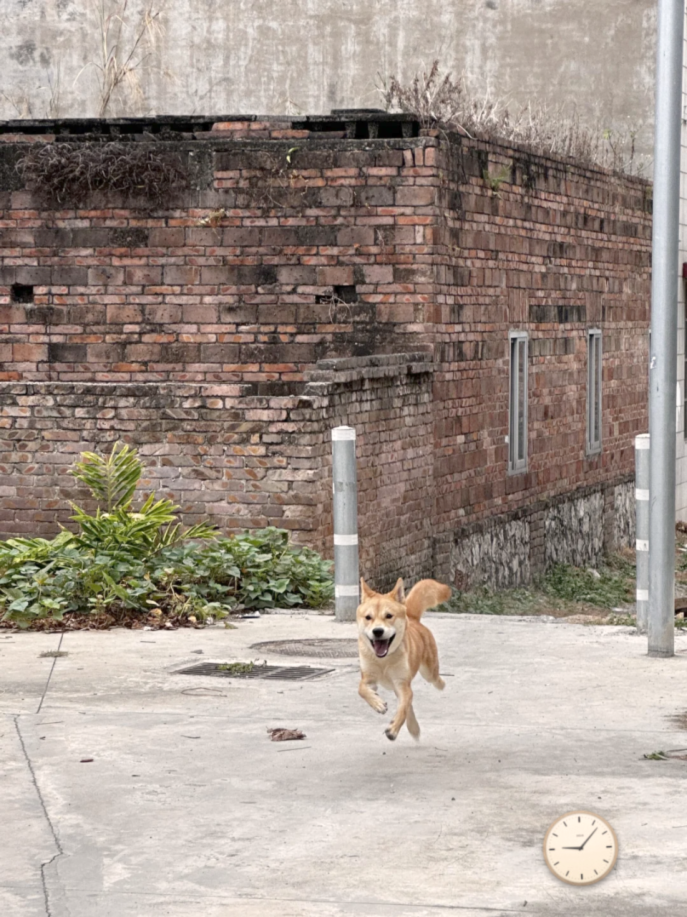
9:07
